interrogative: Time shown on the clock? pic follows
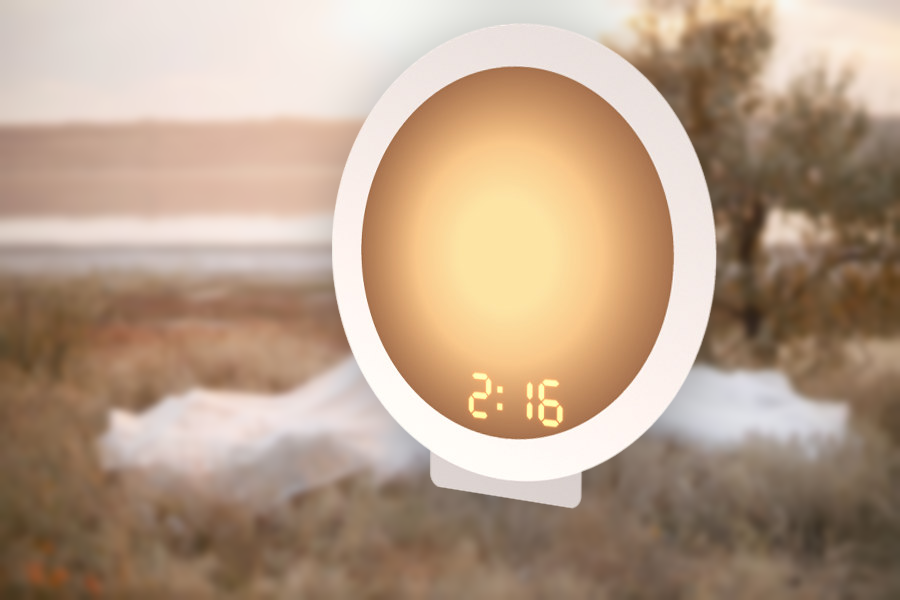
2:16
